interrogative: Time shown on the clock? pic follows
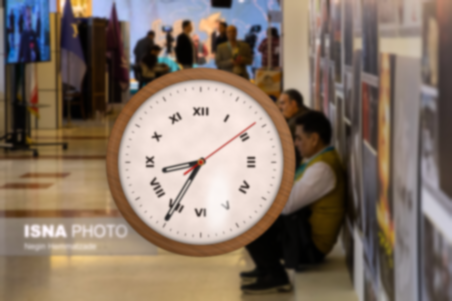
8:35:09
